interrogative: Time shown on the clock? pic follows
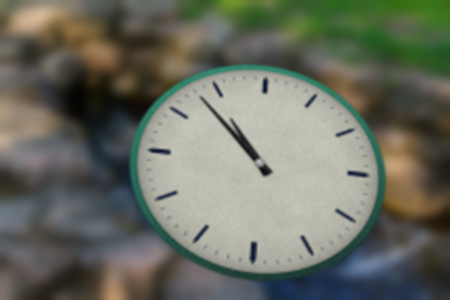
10:53
